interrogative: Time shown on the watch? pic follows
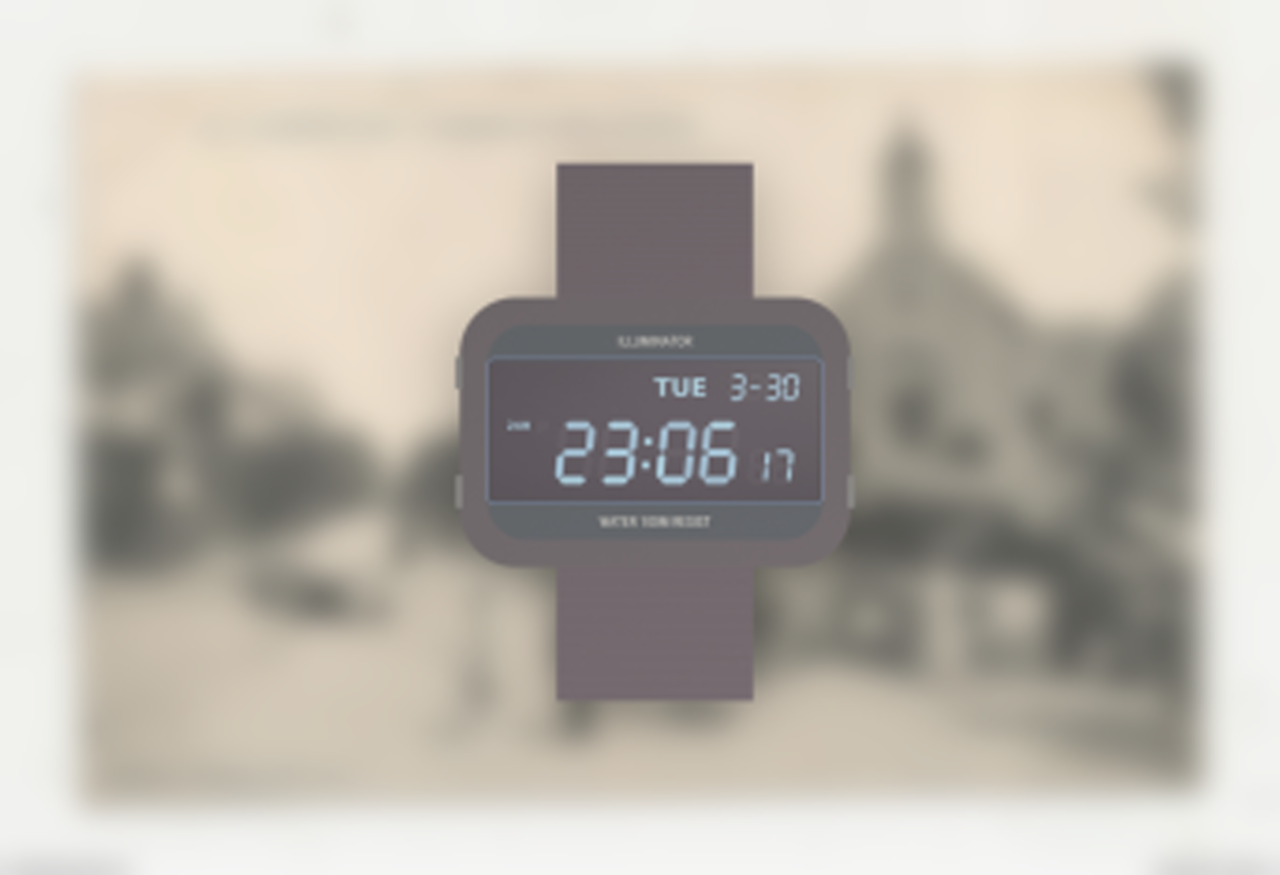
23:06:17
